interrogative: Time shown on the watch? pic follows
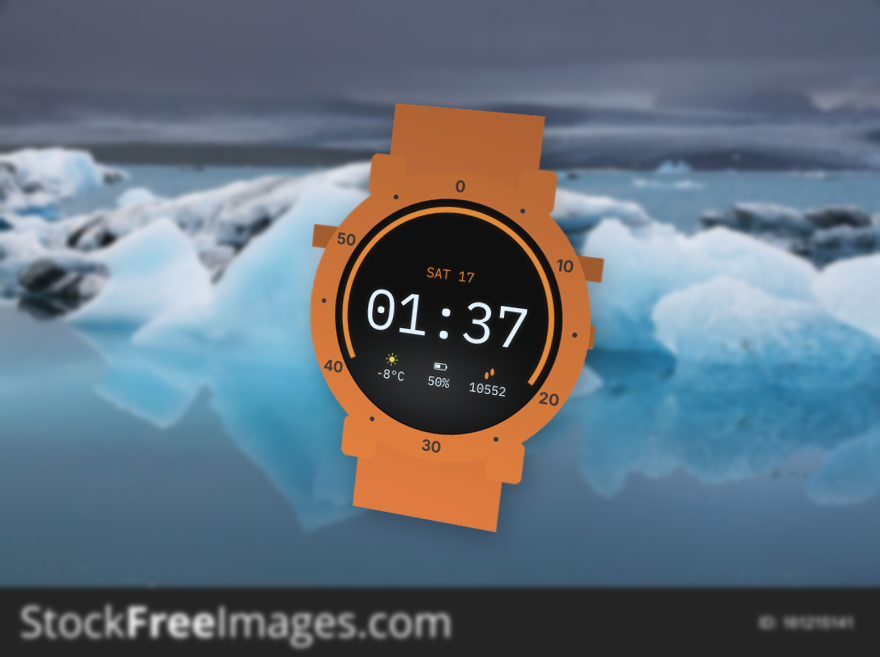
1:37
